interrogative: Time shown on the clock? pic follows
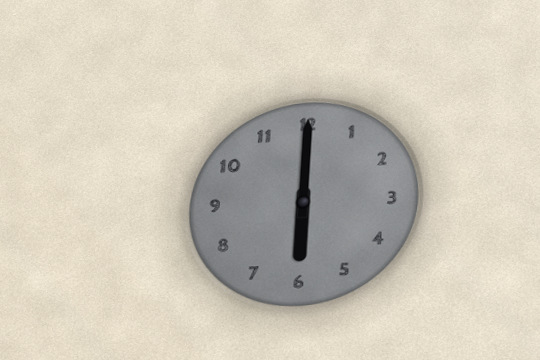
6:00
